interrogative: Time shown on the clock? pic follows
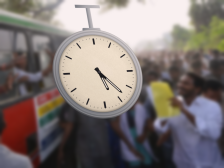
5:23
